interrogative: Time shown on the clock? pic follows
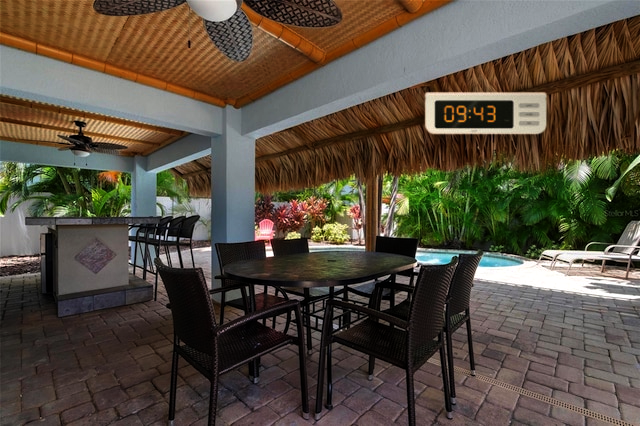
9:43
